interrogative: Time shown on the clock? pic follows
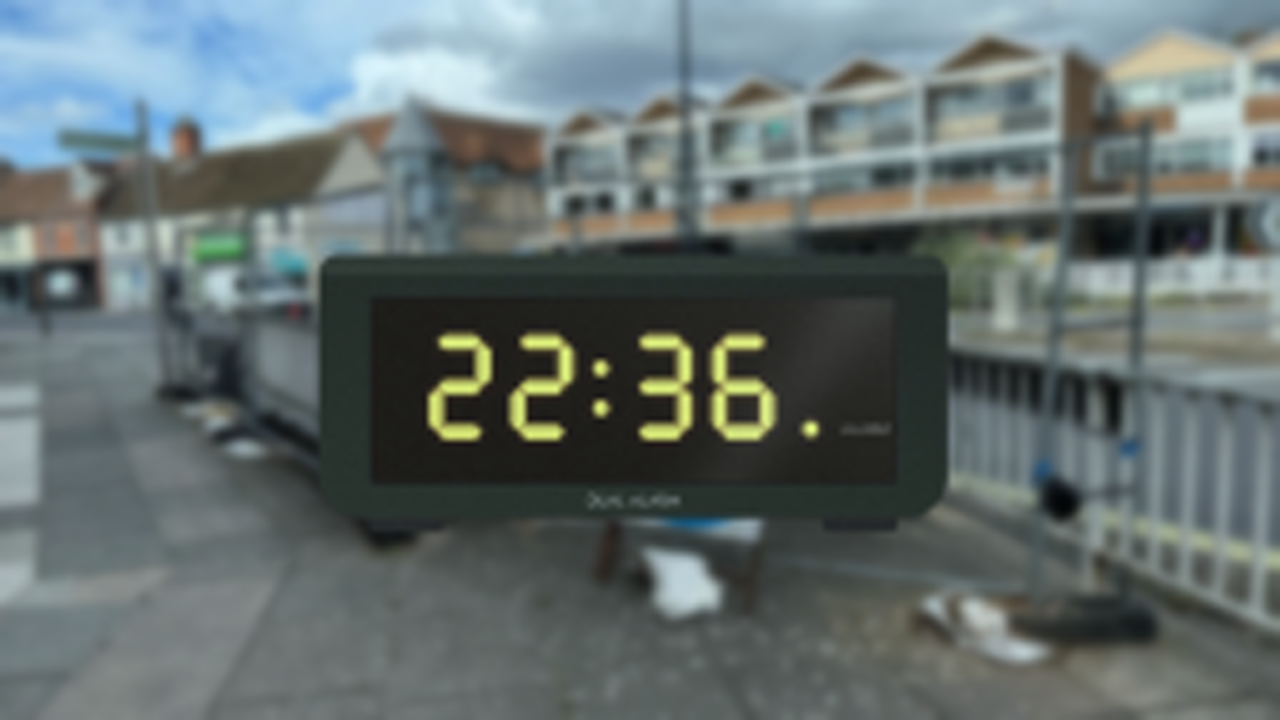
22:36
